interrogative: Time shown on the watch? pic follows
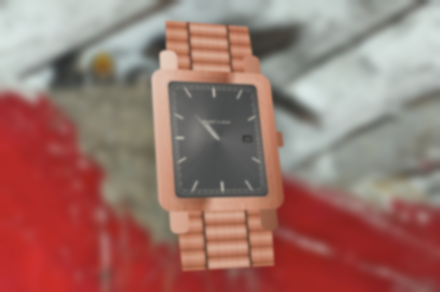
10:53
